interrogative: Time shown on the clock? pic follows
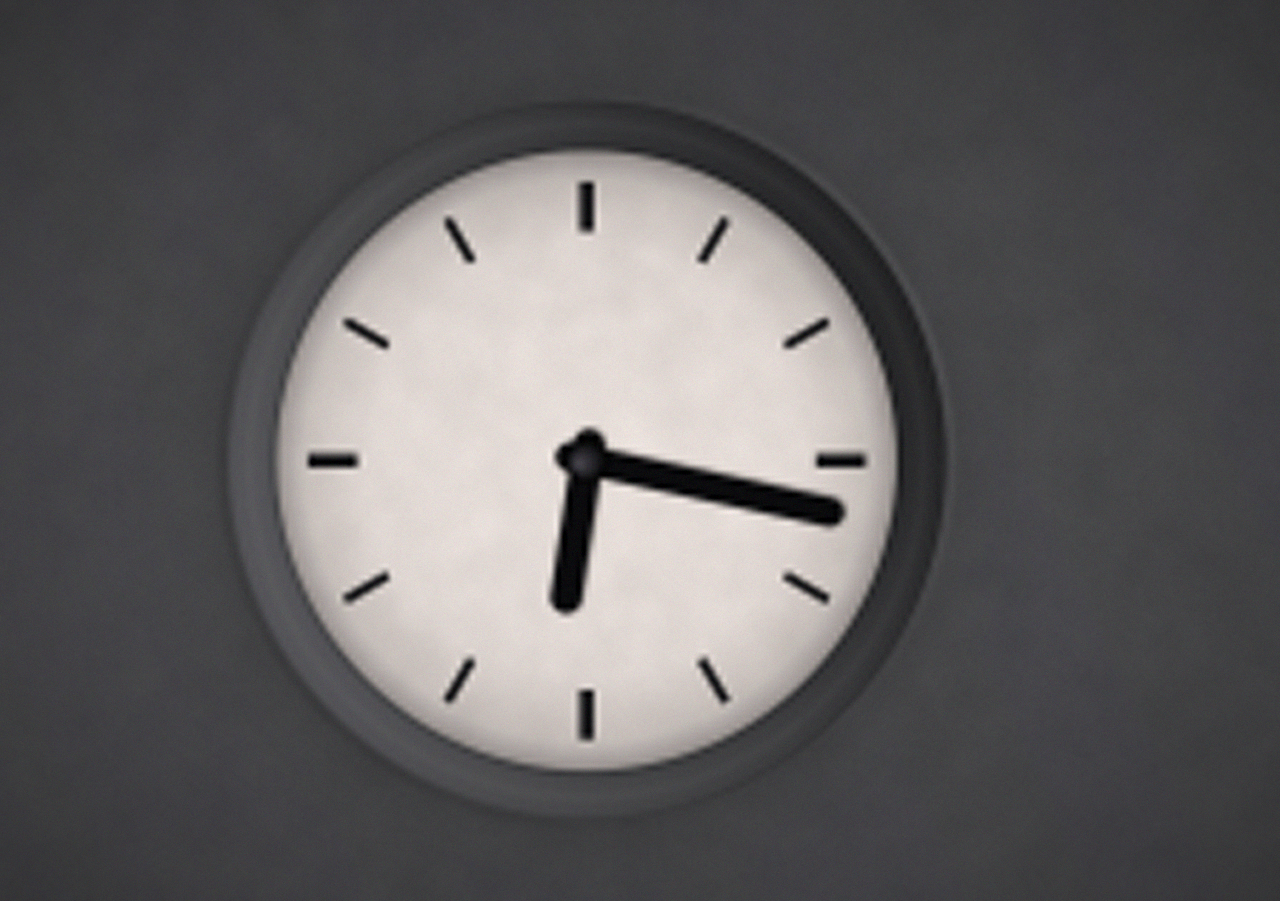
6:17
